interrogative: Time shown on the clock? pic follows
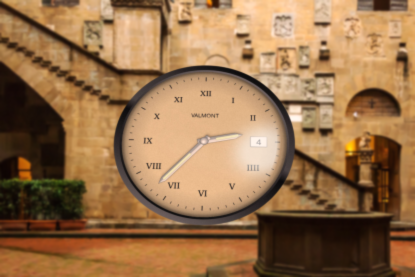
2:37
